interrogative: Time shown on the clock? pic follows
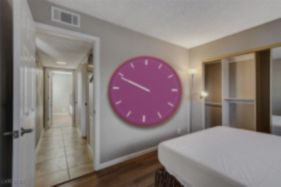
9:49
